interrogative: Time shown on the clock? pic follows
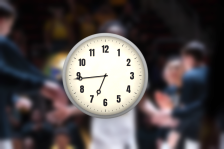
6:44
